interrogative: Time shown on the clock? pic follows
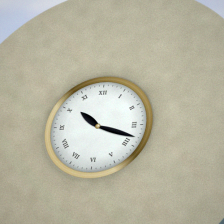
10:18
